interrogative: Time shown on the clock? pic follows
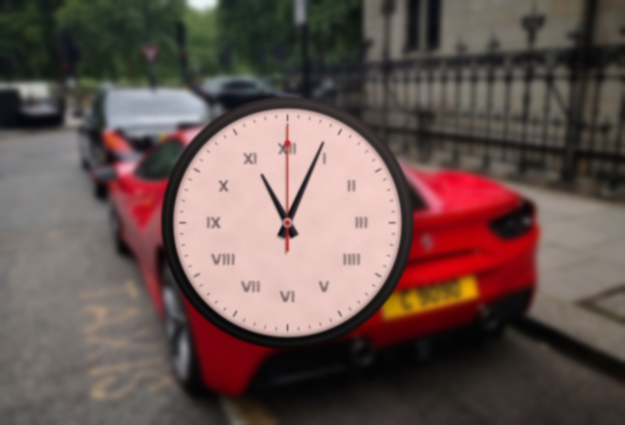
11:04:00
